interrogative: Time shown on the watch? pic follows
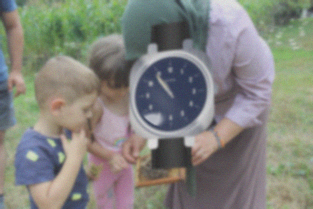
10:54
